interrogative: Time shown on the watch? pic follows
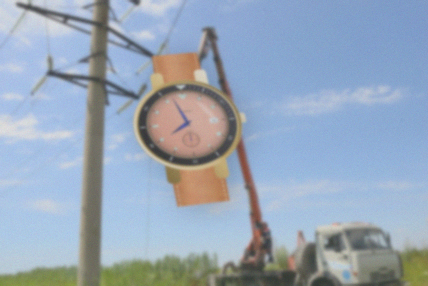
7:57
